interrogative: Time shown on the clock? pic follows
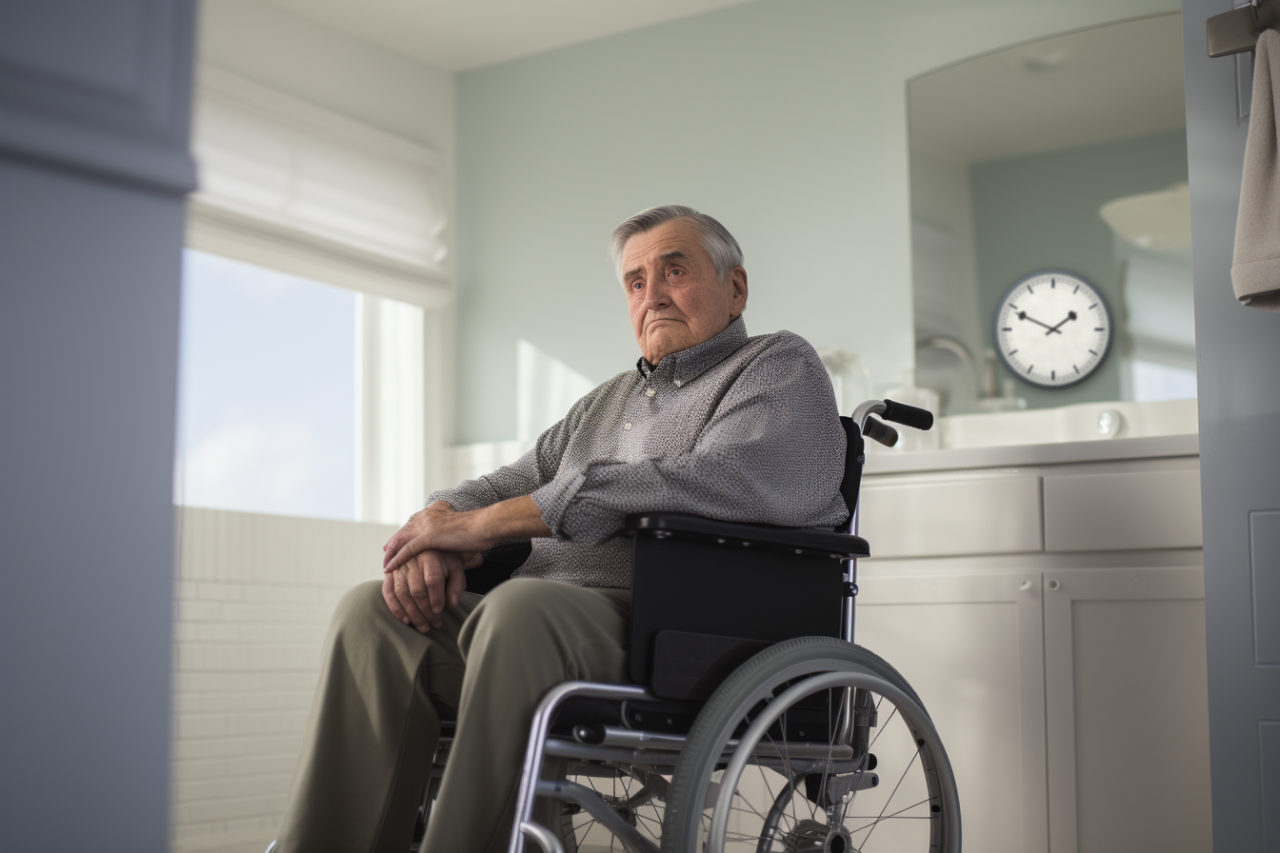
1:49
